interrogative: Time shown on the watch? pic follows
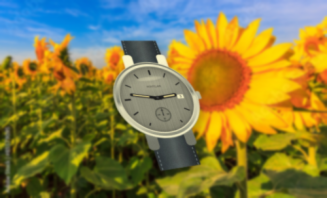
2:47
